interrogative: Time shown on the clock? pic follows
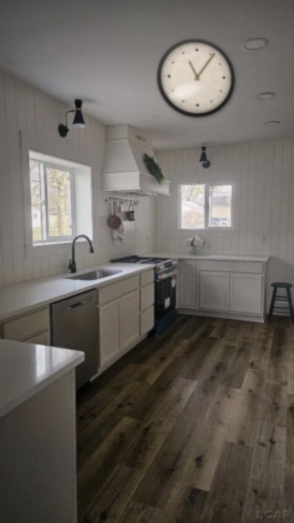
11:06
